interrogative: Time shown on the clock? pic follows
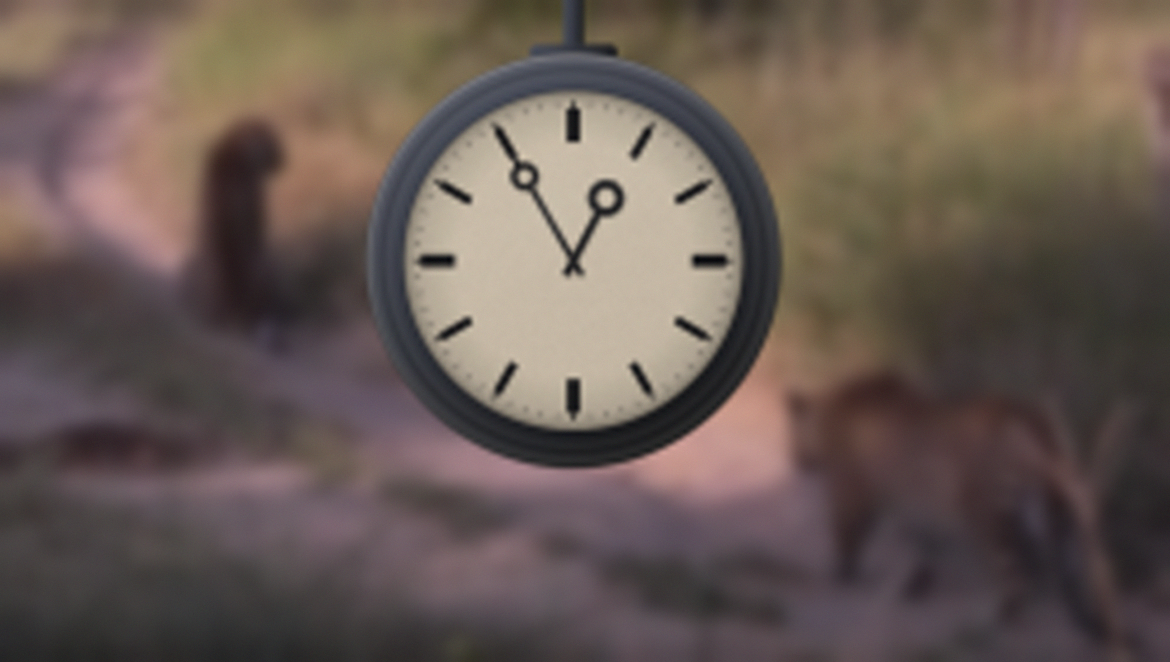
12:55
